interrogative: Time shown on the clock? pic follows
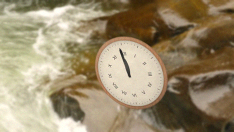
11:59
